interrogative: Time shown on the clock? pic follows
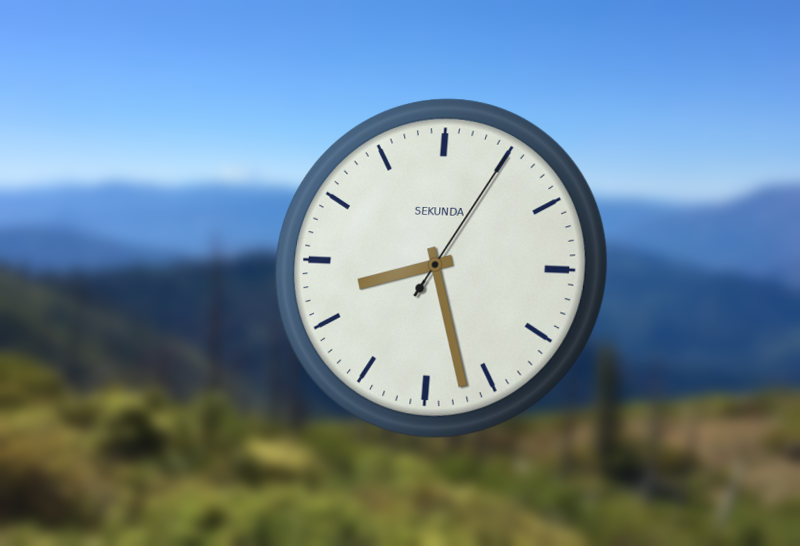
8:27:05
